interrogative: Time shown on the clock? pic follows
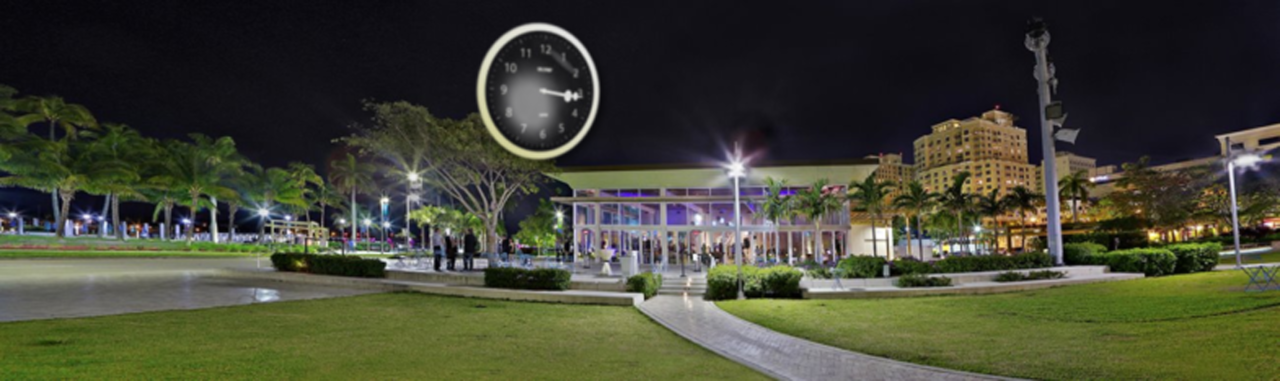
3:16
